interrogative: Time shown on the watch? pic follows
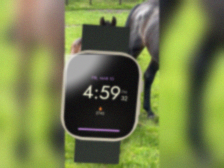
4:59
